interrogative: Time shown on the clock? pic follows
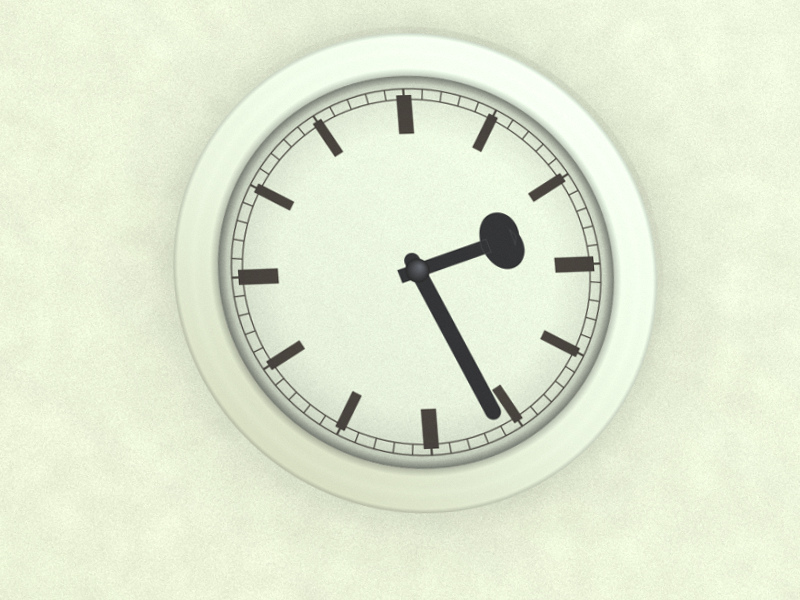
2:26
